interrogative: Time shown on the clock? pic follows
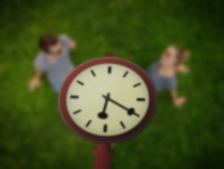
6:20
